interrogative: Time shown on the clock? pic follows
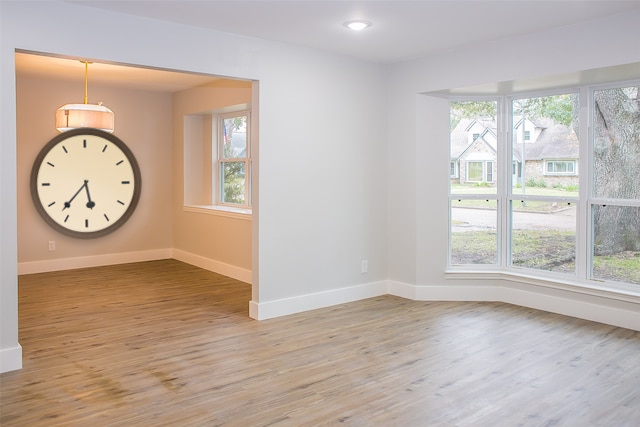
5:37
